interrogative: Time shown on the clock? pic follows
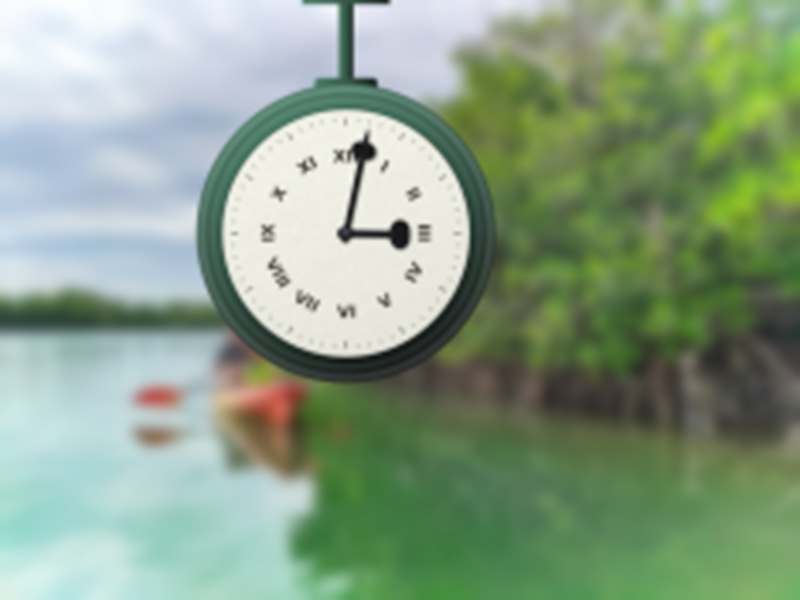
3:02
